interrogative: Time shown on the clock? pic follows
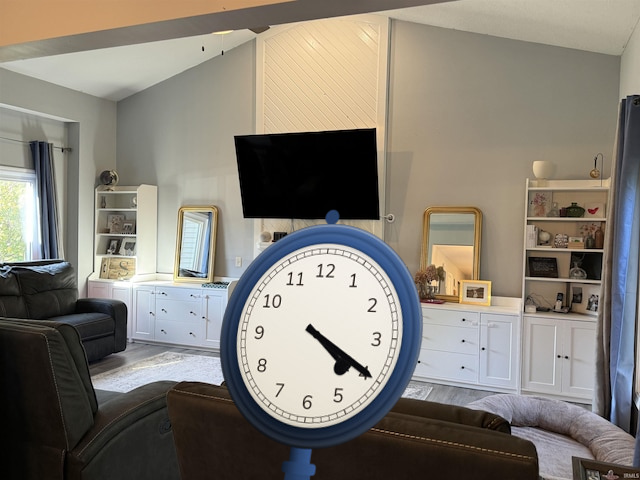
4:20
